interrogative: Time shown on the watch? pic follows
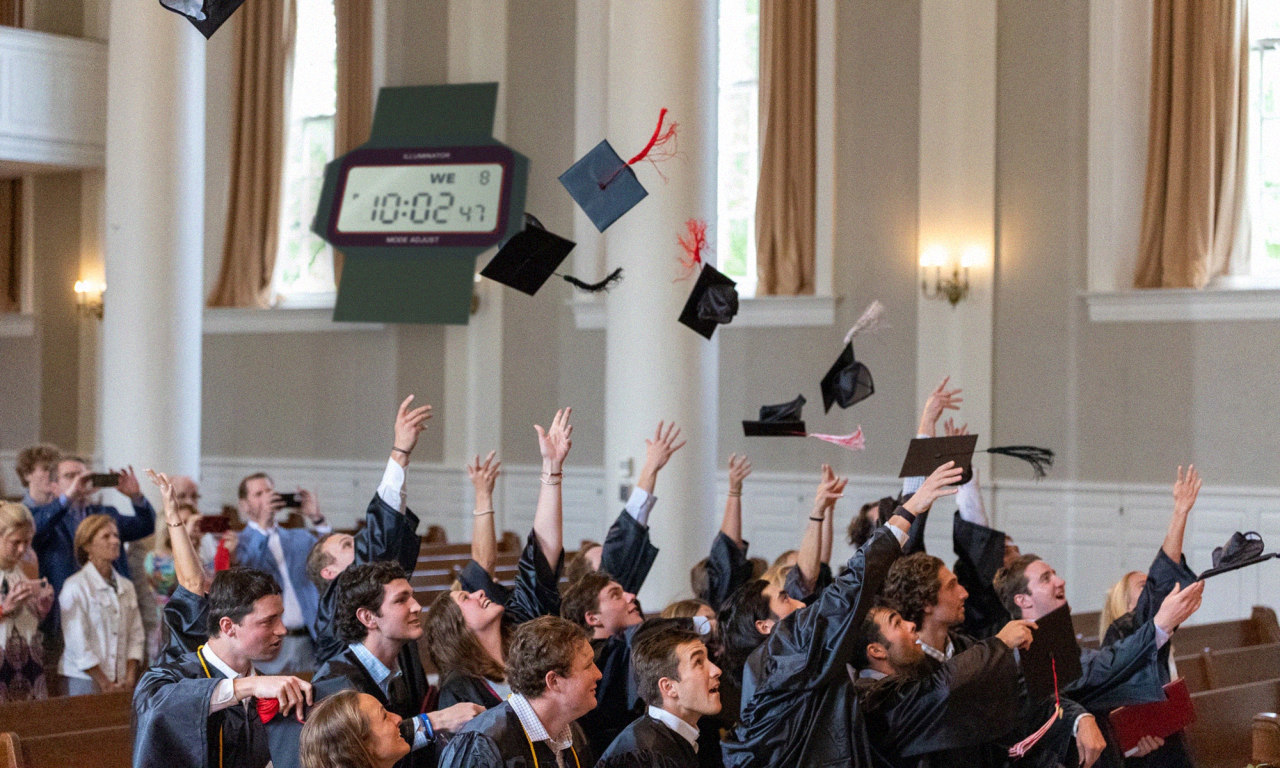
10:02:47
